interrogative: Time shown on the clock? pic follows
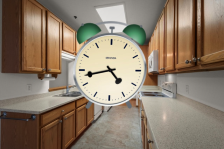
4:43
